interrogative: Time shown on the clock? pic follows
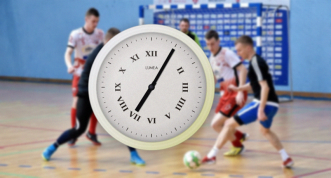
7:05
